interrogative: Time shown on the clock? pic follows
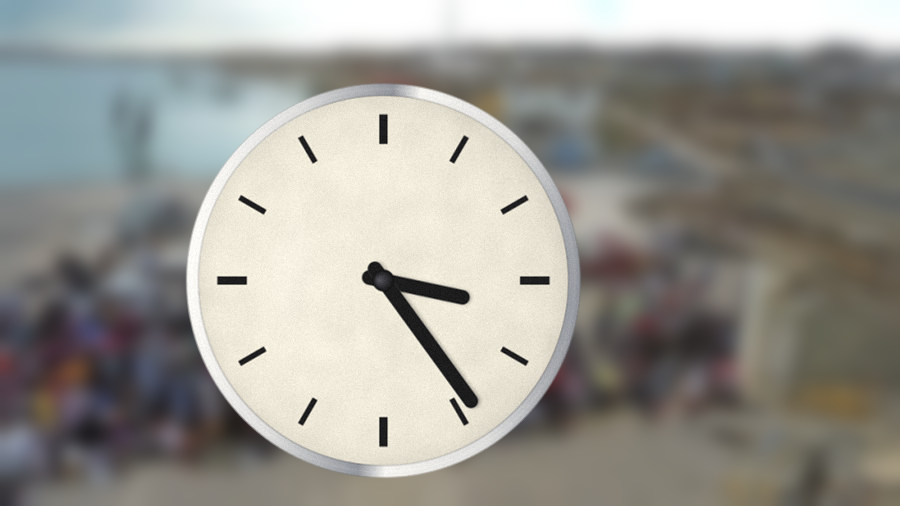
3:24
